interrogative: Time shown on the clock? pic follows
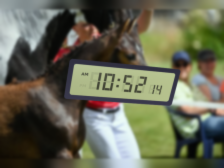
10:52:14
